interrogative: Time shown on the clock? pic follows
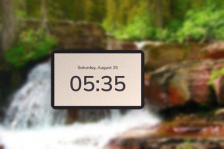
5:35
